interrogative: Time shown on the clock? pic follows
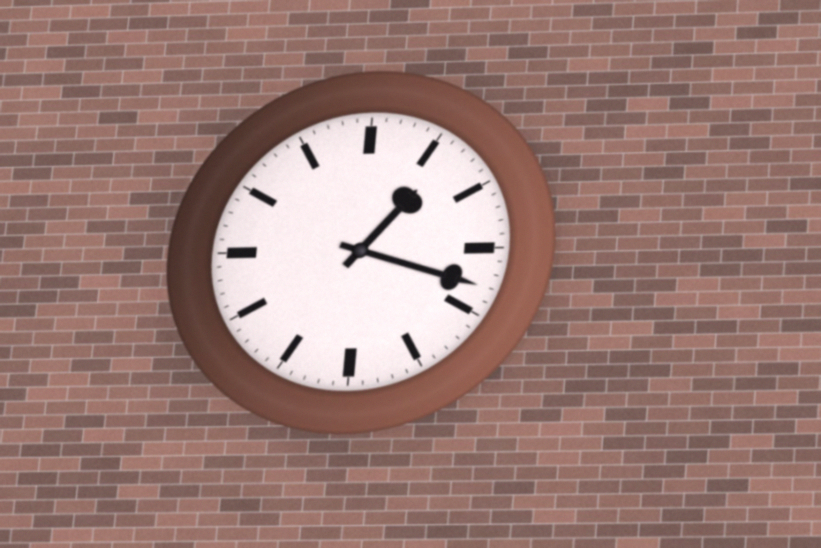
1:18
